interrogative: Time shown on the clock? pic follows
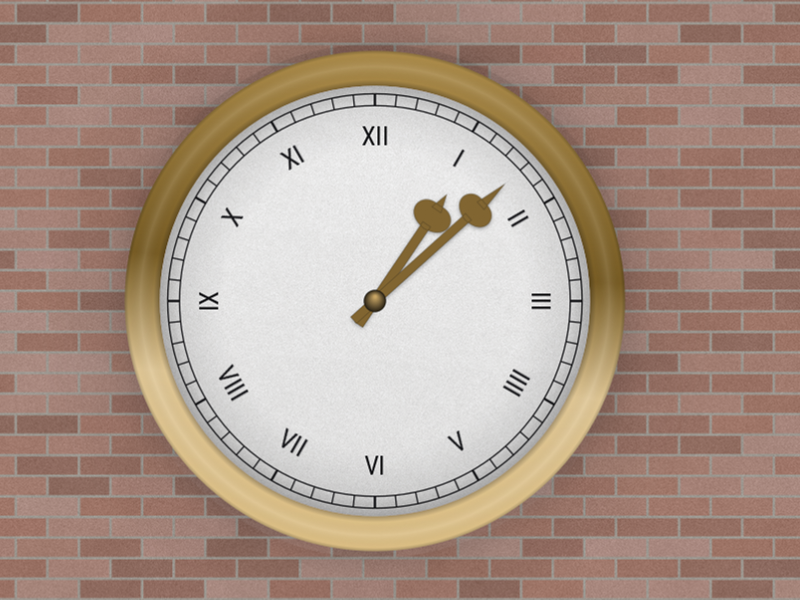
1:08
